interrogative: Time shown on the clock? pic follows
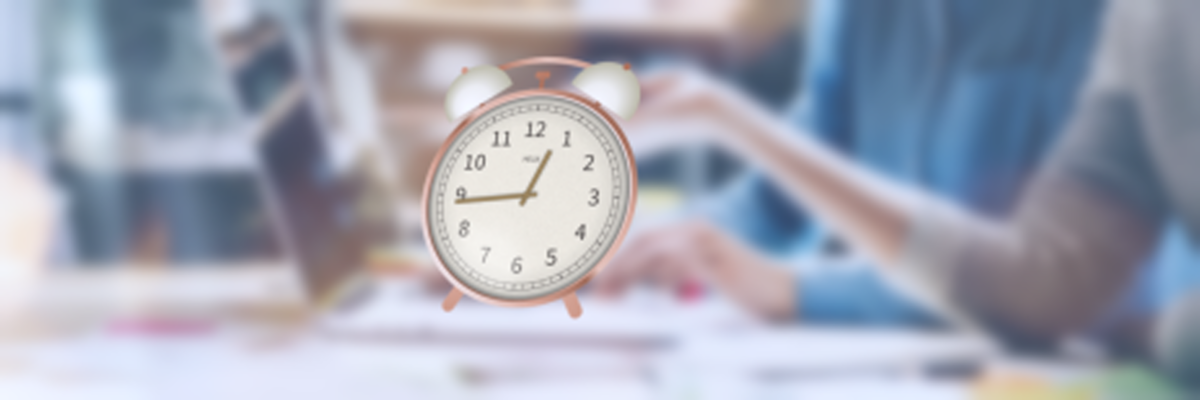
12:44
